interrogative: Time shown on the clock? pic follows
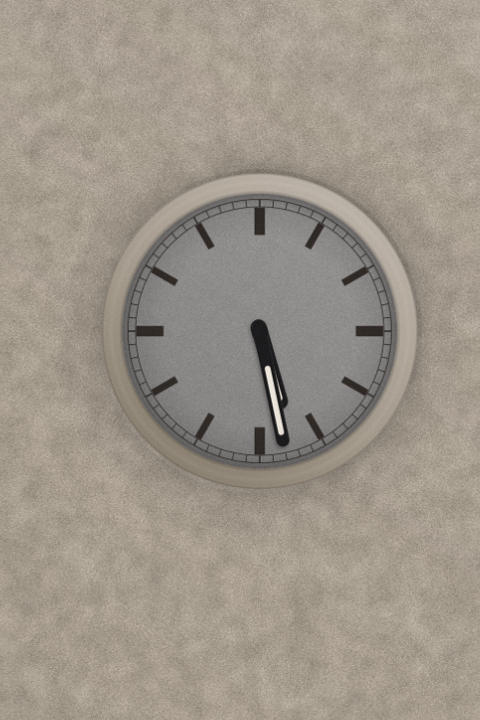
5:28
